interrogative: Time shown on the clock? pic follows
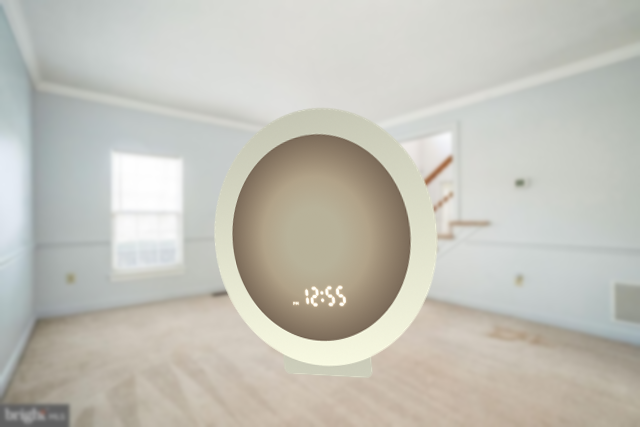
12:55
